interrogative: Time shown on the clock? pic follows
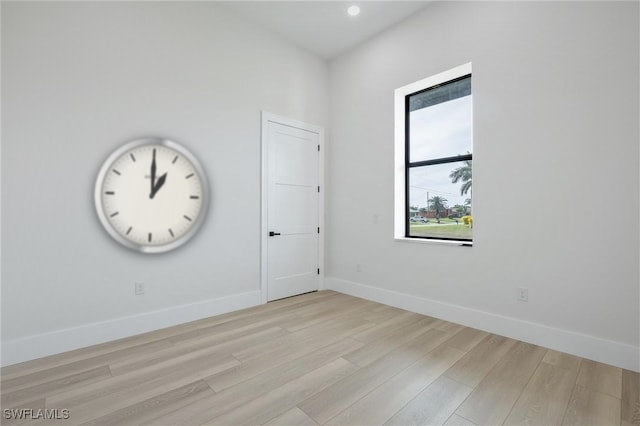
1:00
